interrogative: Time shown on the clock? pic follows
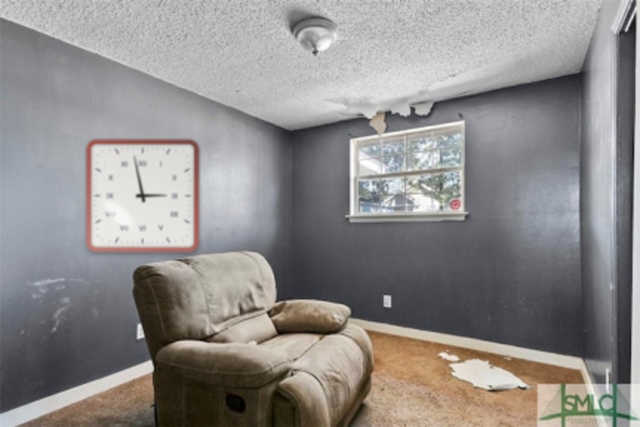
2:58
